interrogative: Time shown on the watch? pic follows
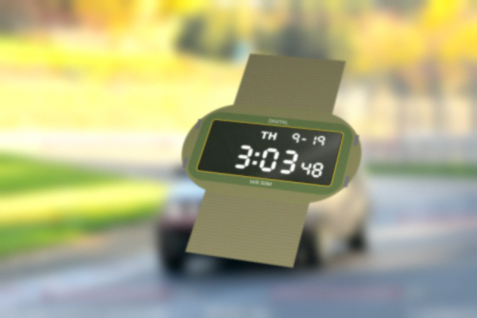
3:03:48
